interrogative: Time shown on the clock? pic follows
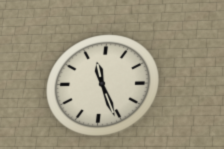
11:26
